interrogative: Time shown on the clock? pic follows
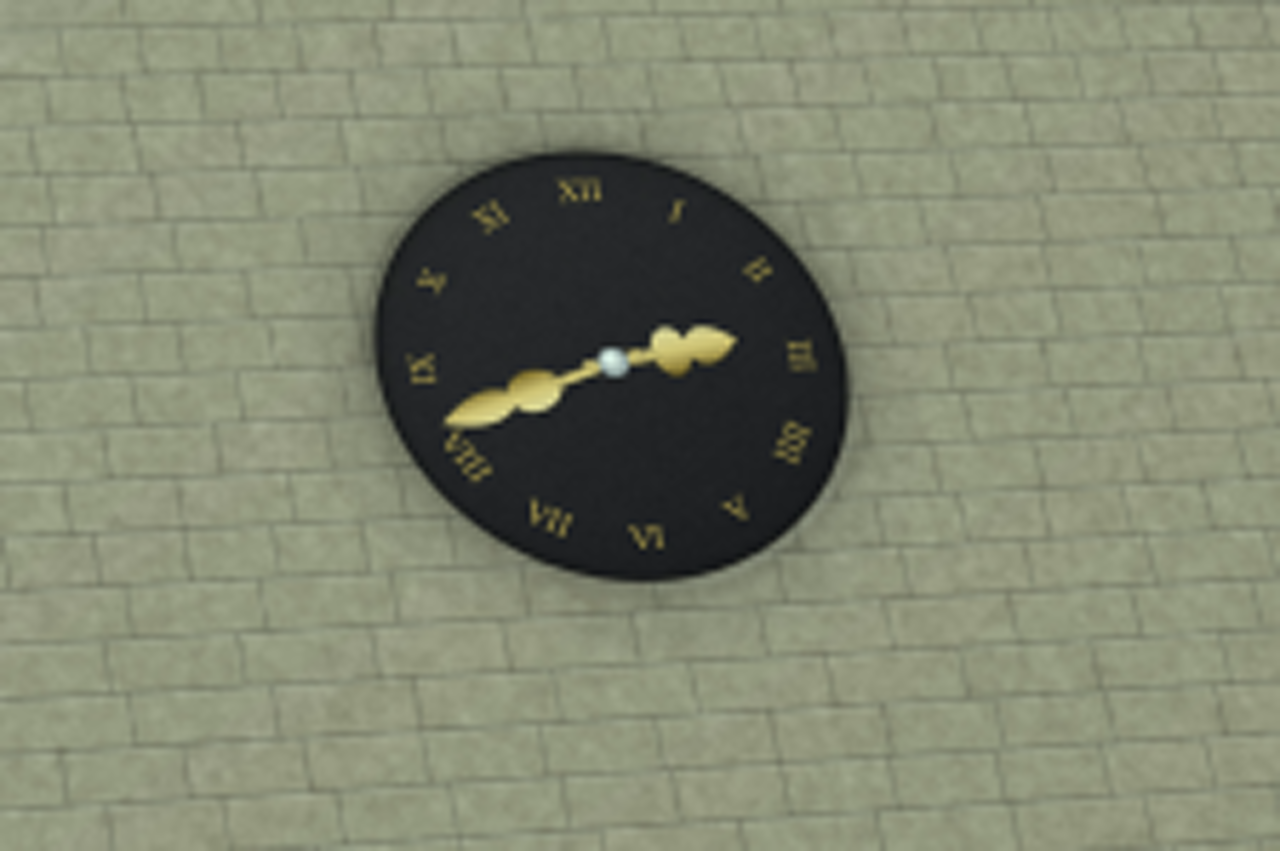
2:42
